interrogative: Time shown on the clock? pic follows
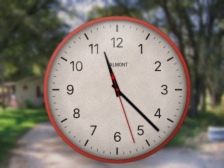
11:22:27
